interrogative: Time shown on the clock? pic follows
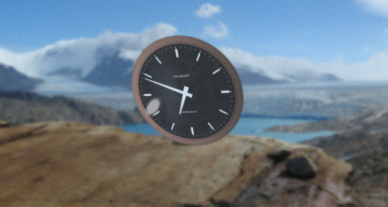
6:49
